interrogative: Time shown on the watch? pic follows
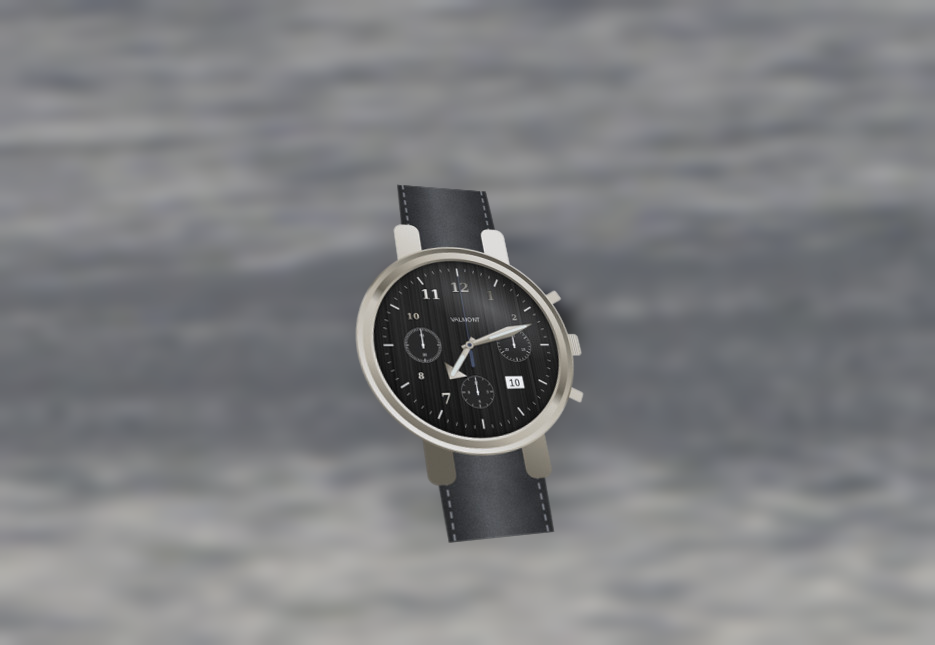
7:12
